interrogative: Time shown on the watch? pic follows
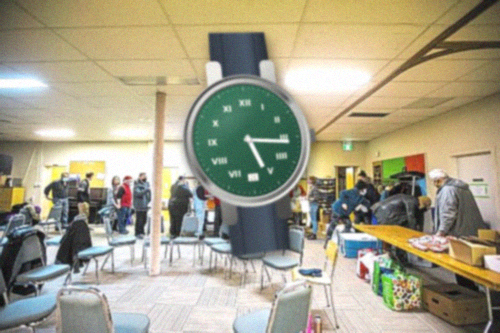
5:16
